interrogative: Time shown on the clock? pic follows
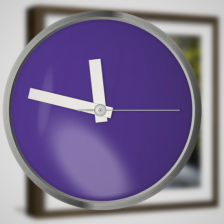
11:47:15
